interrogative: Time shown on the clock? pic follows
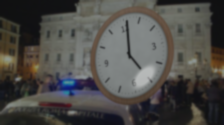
5:01
